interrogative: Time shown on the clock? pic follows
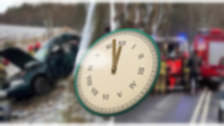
11:57
